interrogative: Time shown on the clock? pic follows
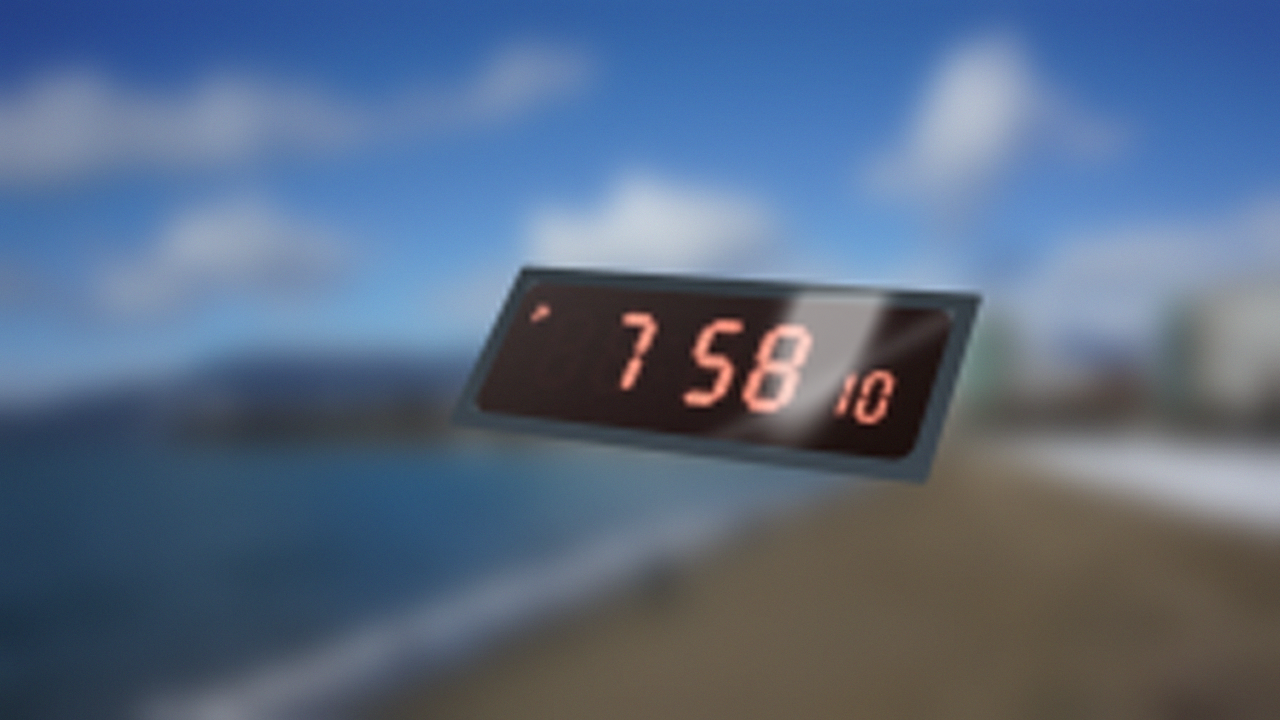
7:58:10
